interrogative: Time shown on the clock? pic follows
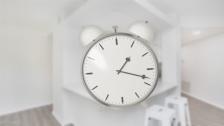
1:18
